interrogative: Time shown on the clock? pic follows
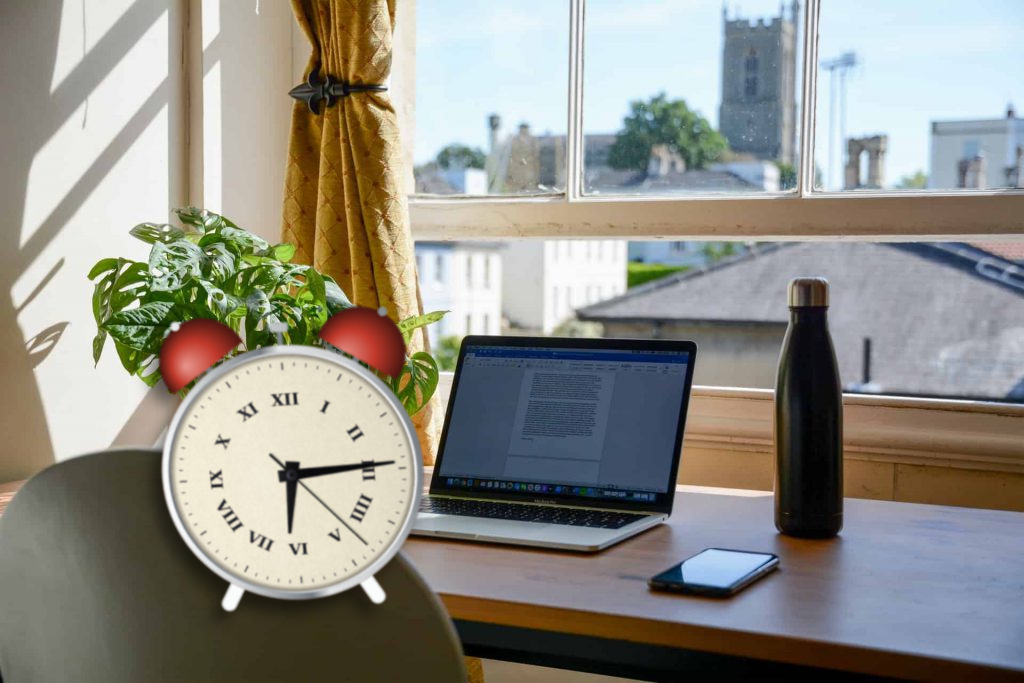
6:14:23
